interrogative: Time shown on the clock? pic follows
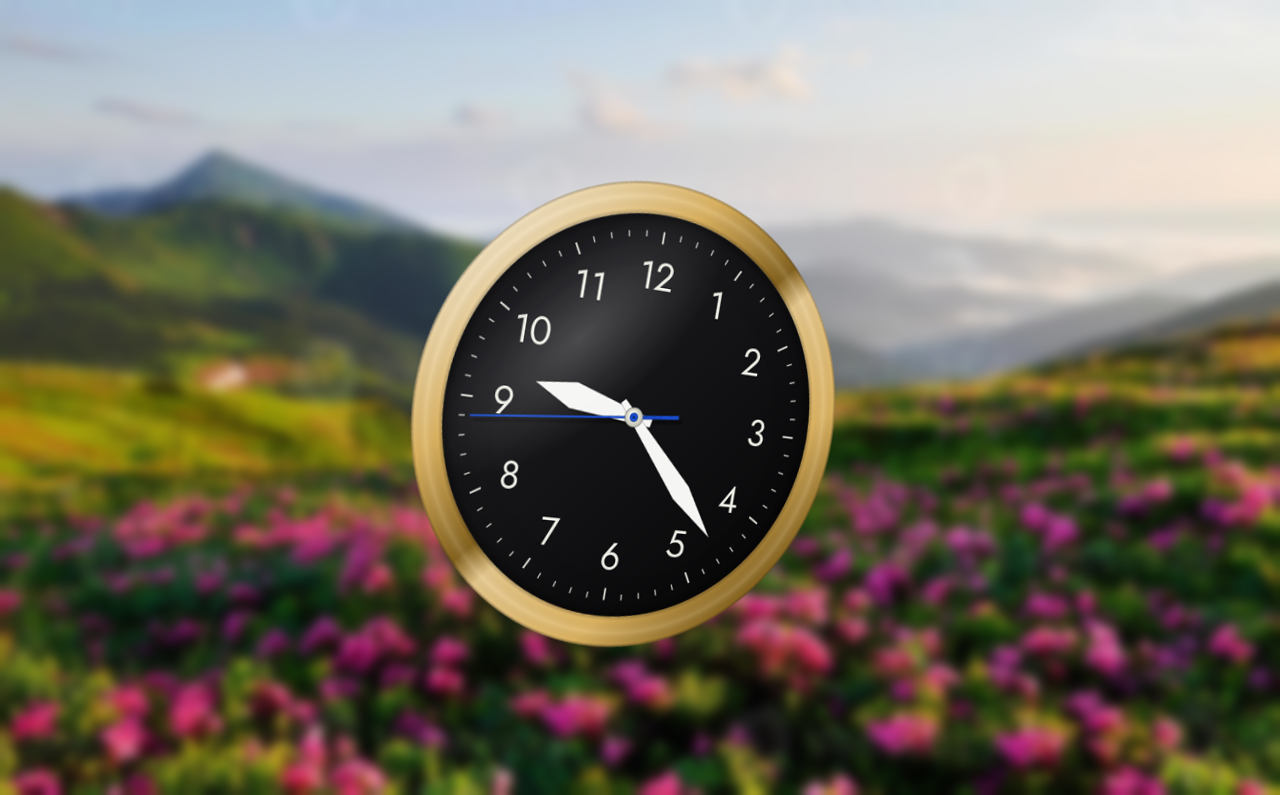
9:22:44
